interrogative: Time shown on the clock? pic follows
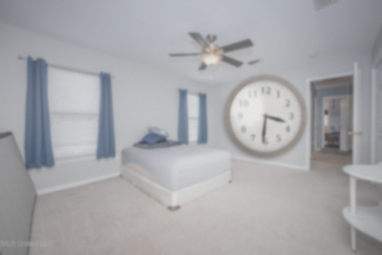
3:31
